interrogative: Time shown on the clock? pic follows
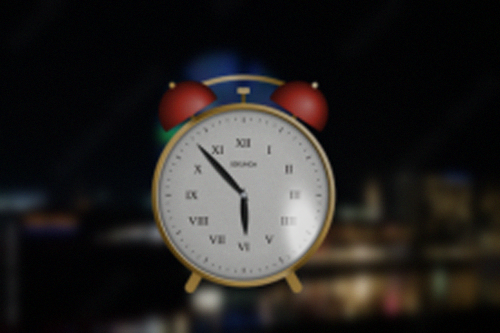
5:53
